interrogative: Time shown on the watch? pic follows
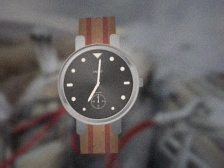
7:01
